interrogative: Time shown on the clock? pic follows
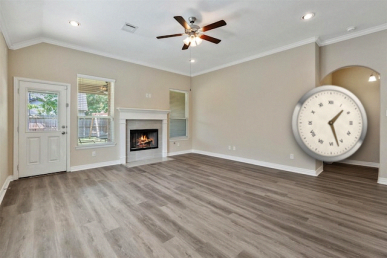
1:27
